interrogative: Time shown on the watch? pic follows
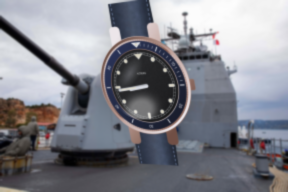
8:44
